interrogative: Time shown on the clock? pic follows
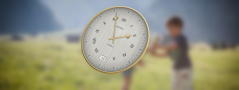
1:56
